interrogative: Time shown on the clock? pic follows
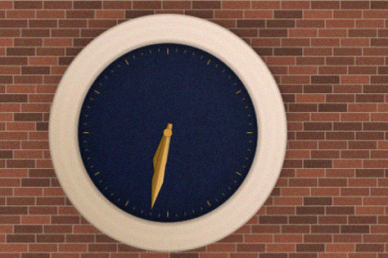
6:32
